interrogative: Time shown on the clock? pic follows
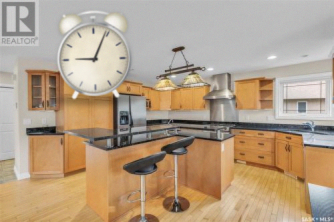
9:04
